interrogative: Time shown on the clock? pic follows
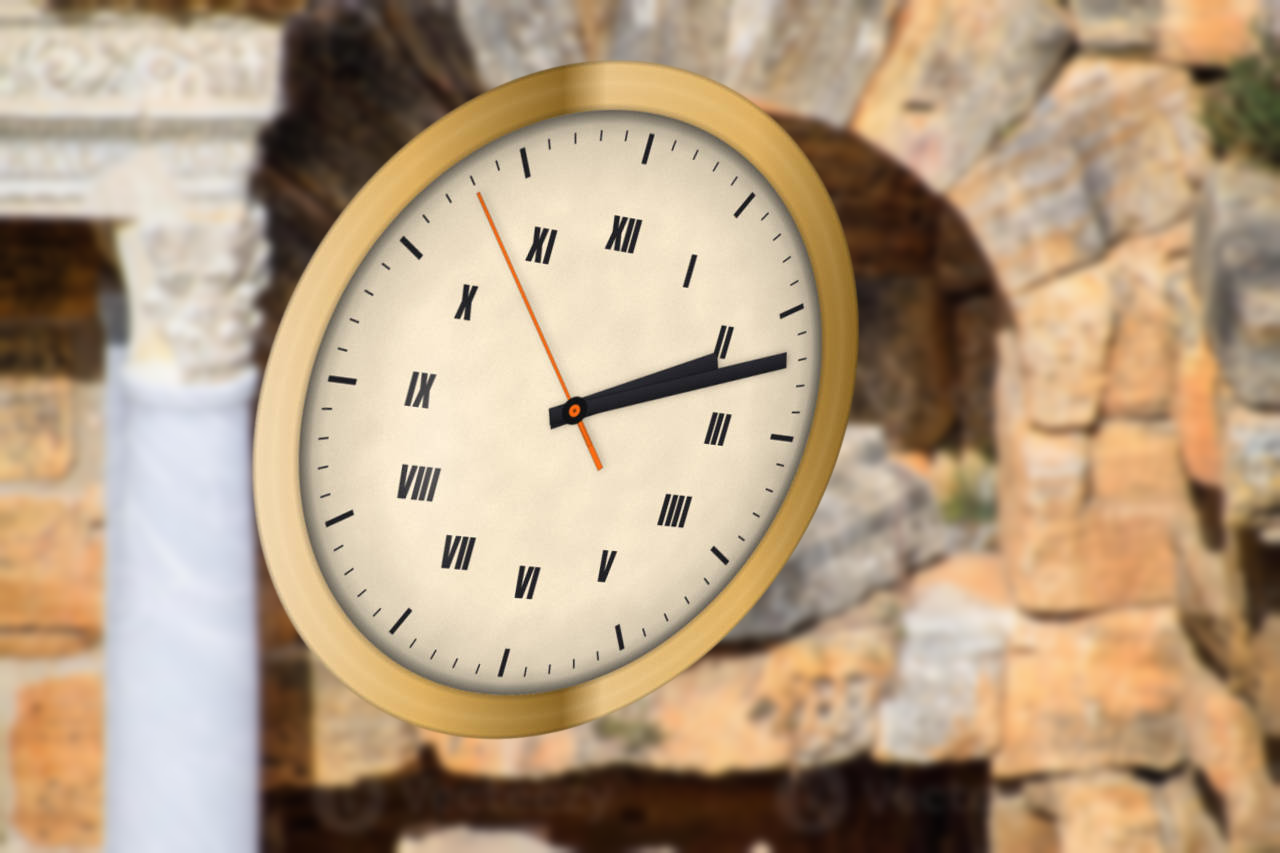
2:11:53
